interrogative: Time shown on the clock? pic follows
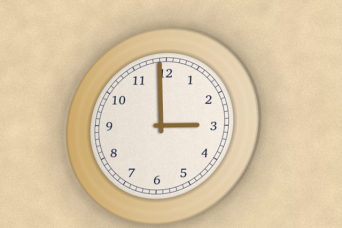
2:59
